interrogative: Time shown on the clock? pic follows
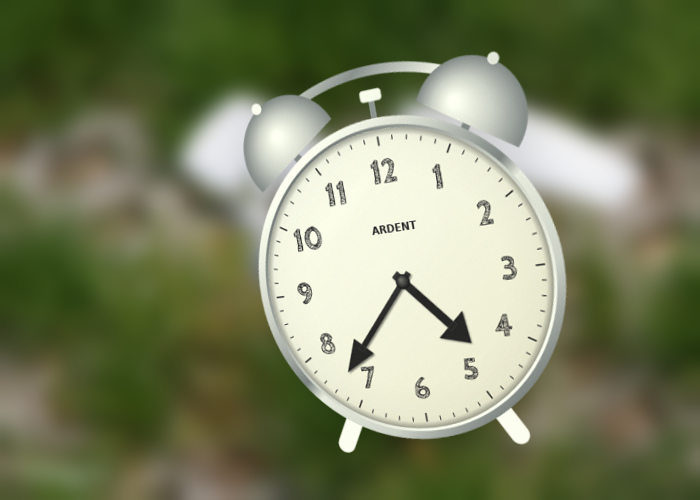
4:37
